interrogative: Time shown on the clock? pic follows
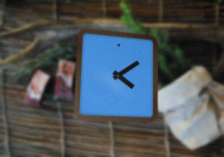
4:09
